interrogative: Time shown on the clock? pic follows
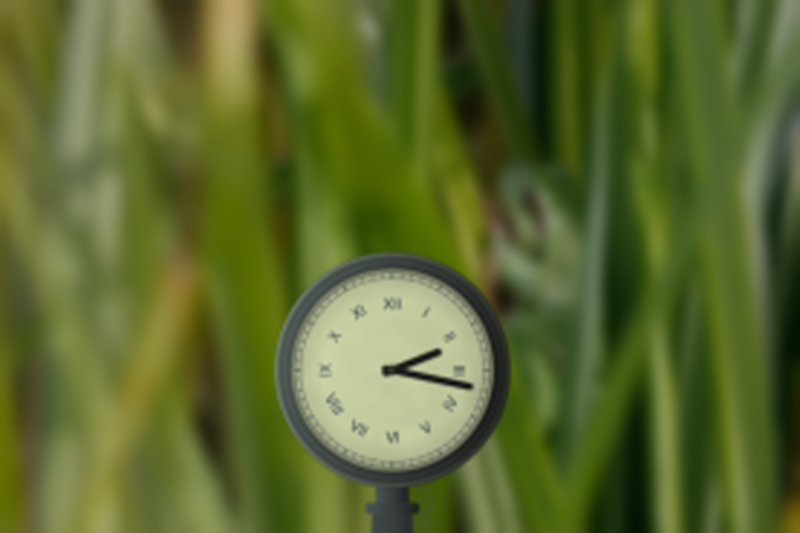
2:17
